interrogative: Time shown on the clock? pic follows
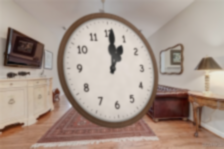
1:01
